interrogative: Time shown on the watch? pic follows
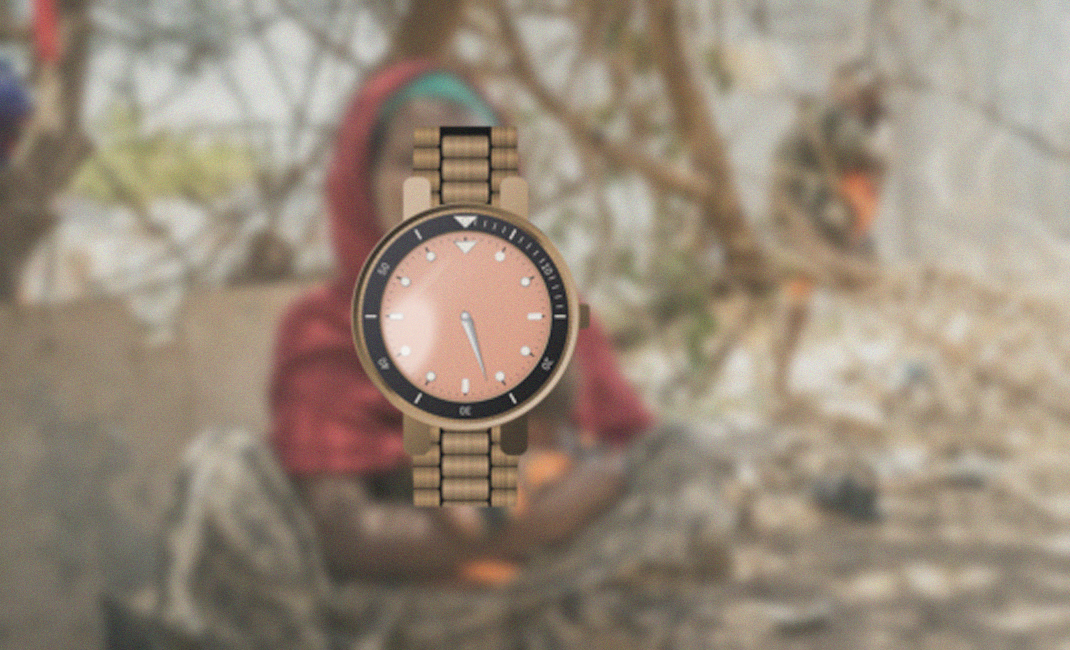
5:27
